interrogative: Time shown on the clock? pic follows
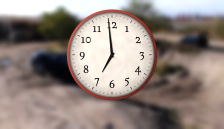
6:59
